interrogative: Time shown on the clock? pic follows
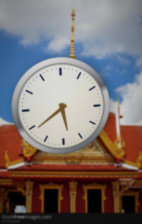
5:39
